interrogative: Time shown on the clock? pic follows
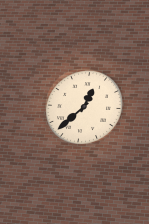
12:37
